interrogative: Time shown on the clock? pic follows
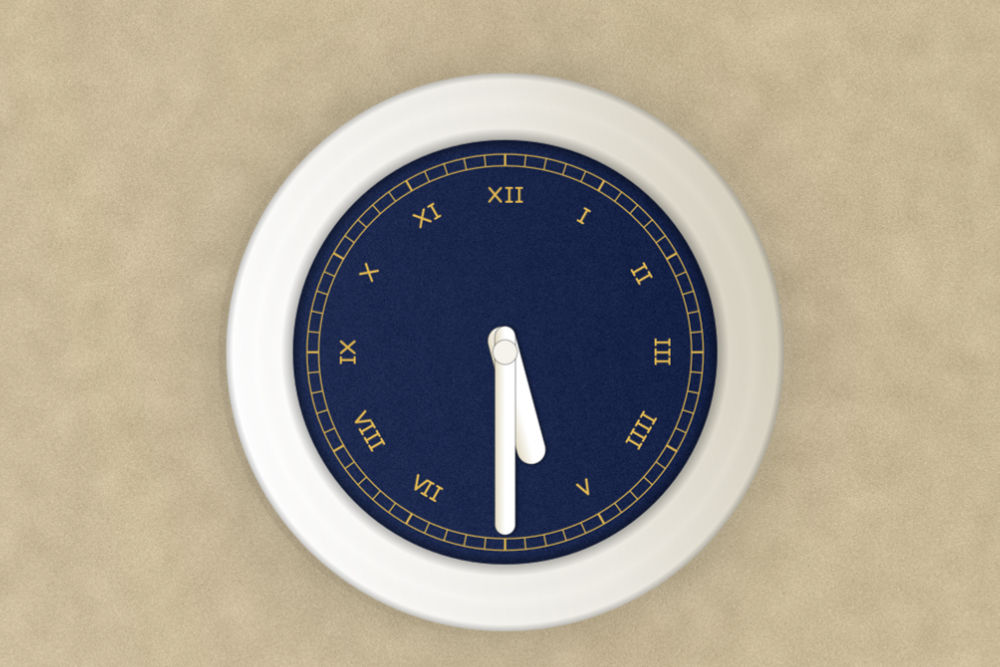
5:30
